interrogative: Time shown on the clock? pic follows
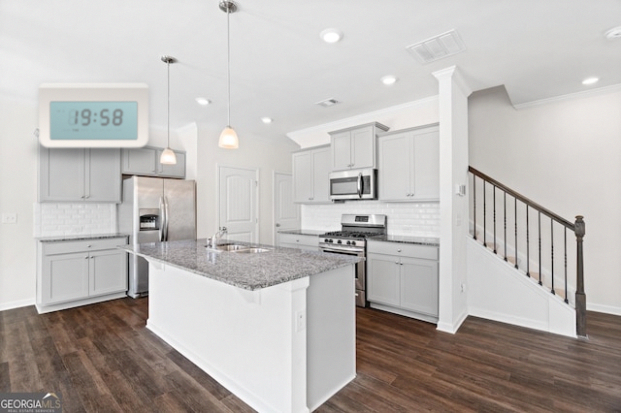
19:58
